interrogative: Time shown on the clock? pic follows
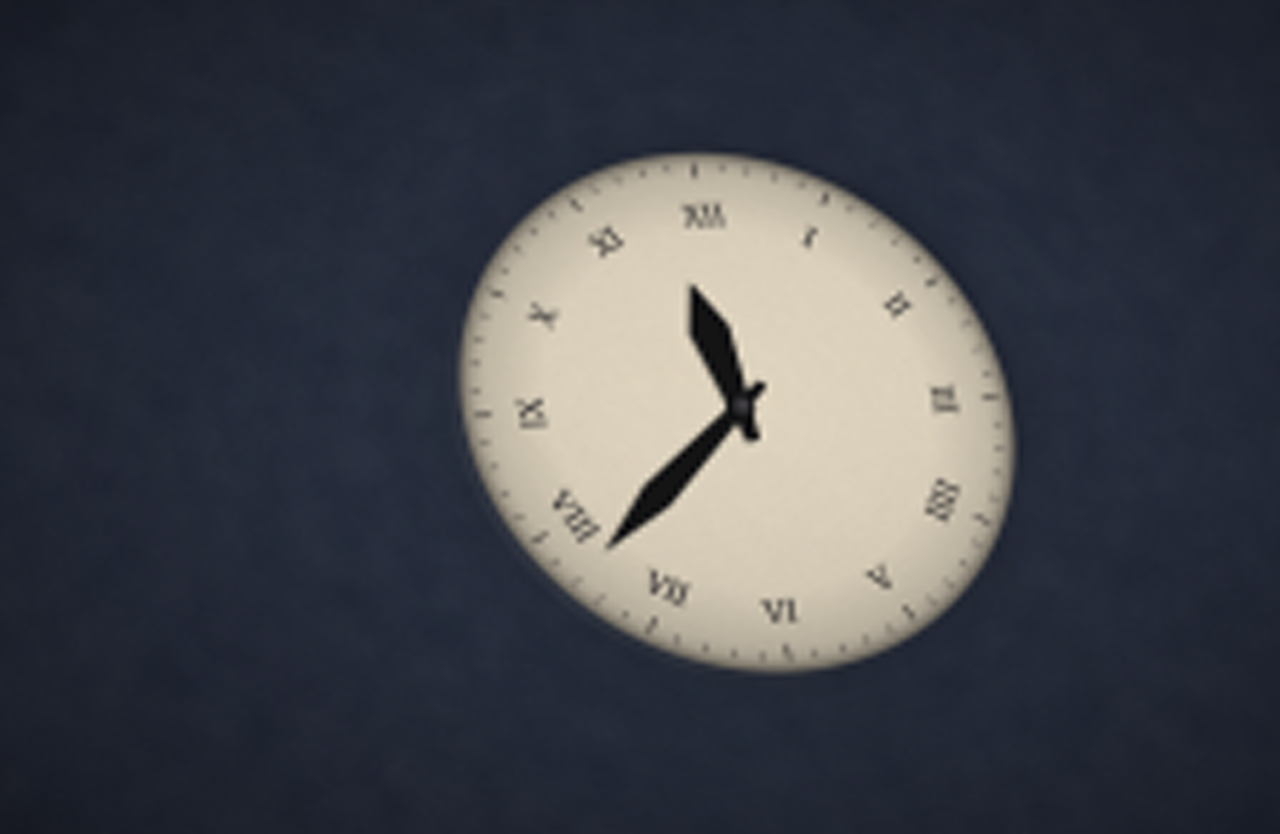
11:38
